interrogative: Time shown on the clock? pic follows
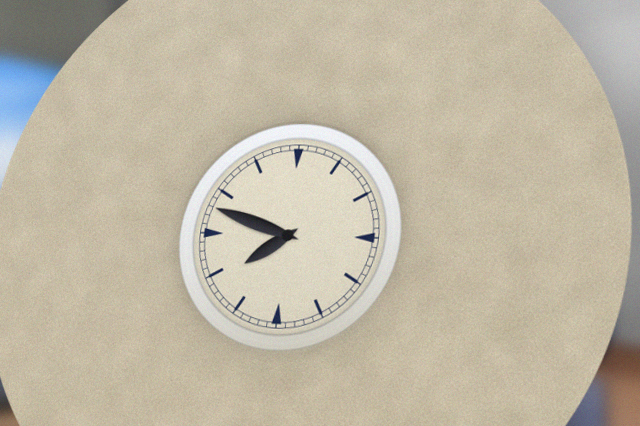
7:48
